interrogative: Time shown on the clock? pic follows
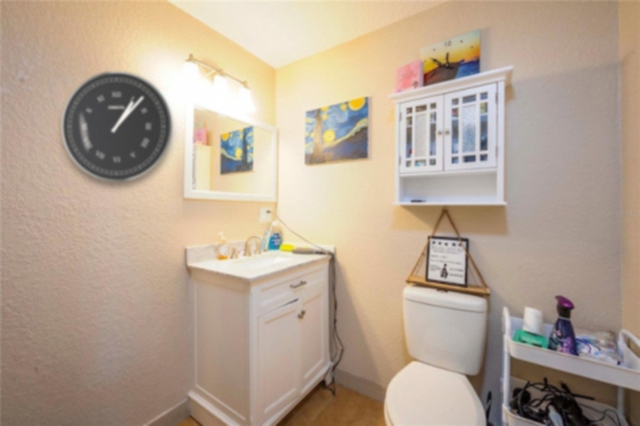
1:07
